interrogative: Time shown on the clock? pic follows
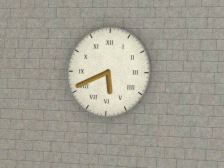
5:41
